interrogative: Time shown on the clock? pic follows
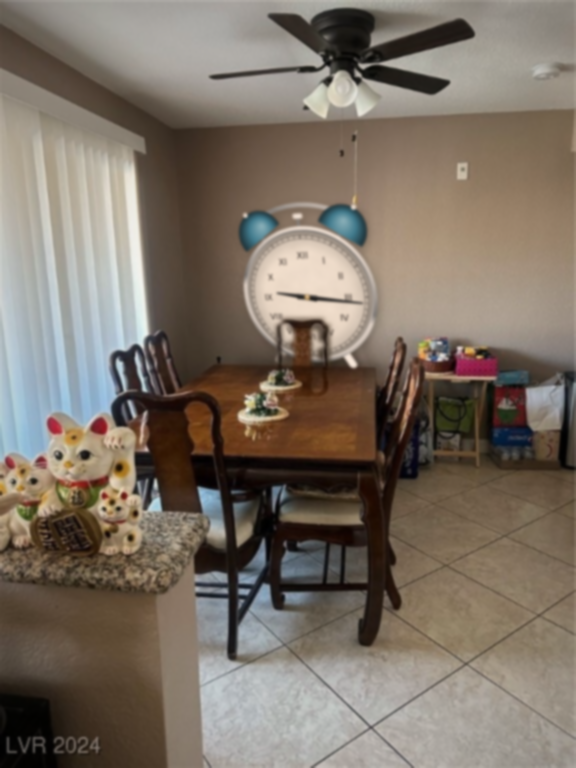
9:16
